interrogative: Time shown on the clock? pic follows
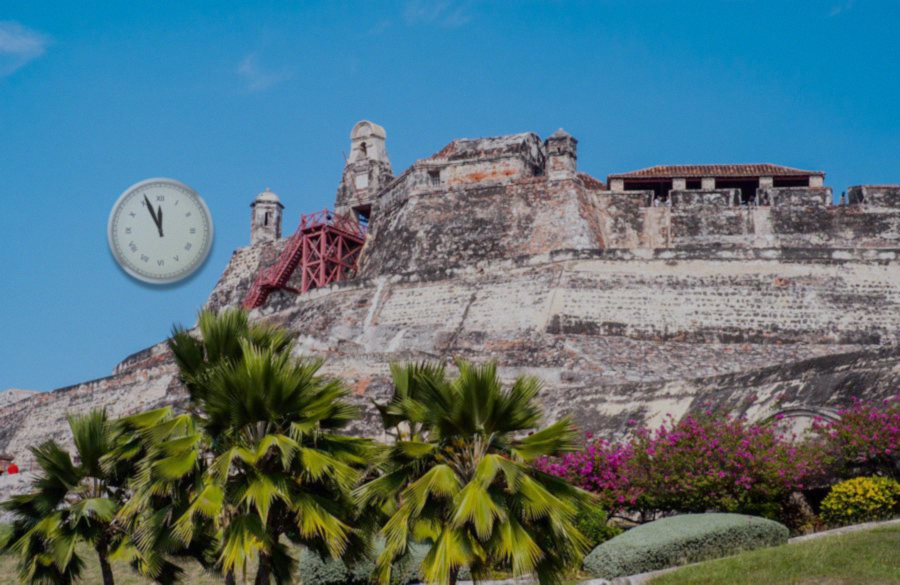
11:56
